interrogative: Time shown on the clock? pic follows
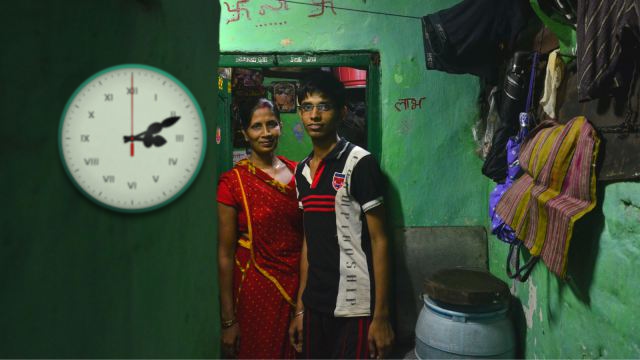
3:11:00
